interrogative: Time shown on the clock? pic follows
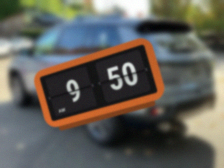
9:50
